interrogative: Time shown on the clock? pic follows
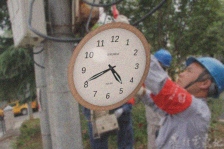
4:41
